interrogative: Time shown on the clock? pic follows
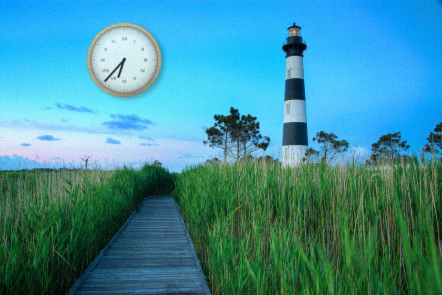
6:37
